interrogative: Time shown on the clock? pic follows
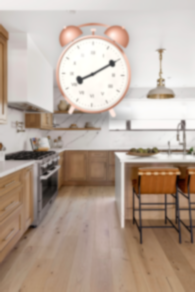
8:10
